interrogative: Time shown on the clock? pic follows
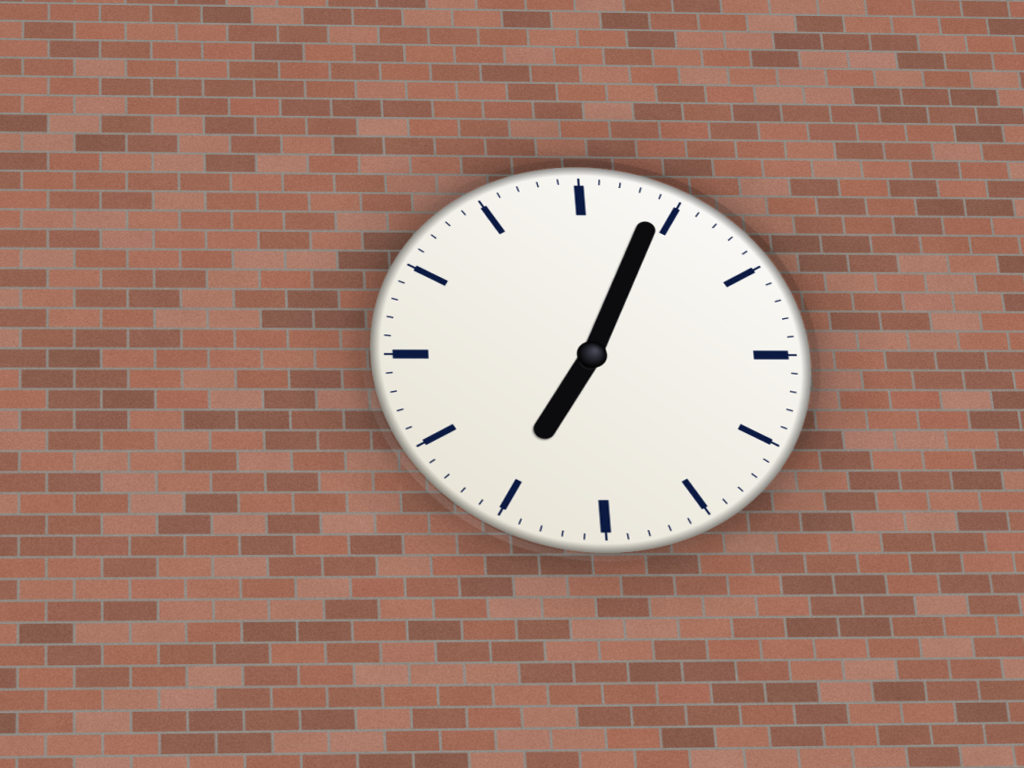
7:04
